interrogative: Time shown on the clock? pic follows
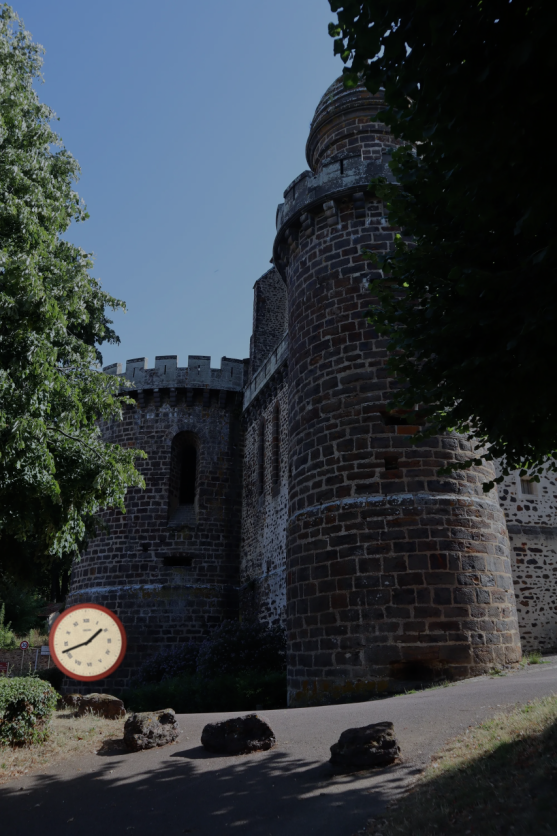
1:42
